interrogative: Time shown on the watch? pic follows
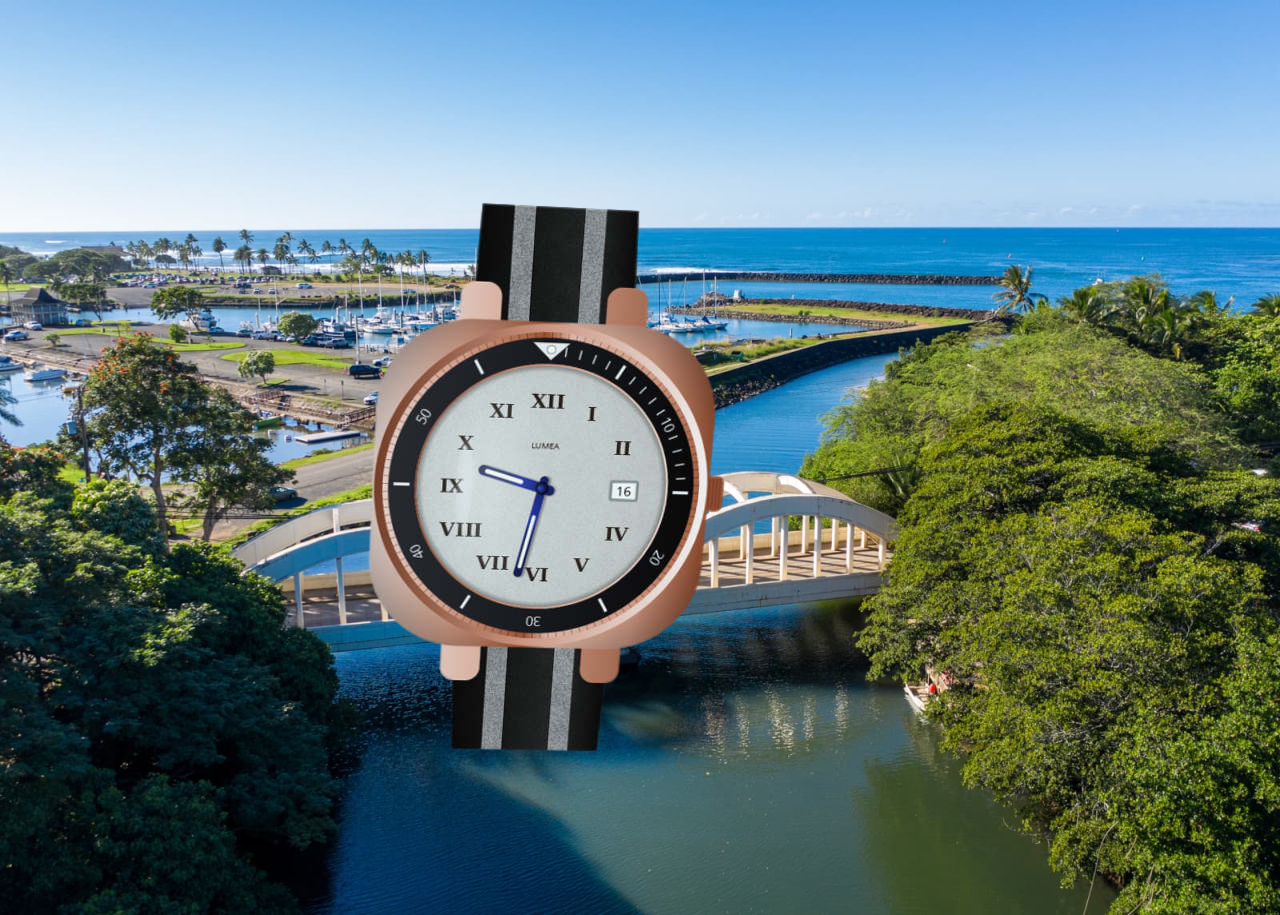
9:32
